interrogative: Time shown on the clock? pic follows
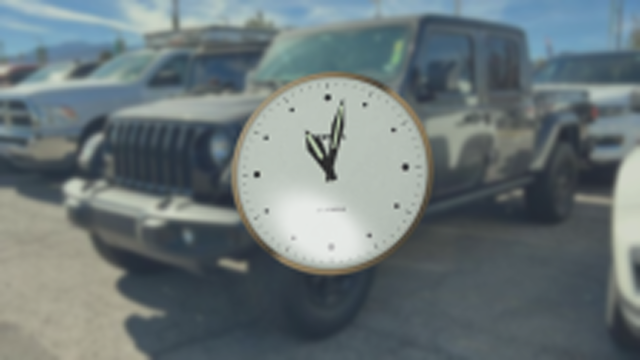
11:02
